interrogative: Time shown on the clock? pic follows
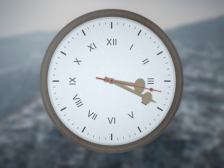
3:19:17
